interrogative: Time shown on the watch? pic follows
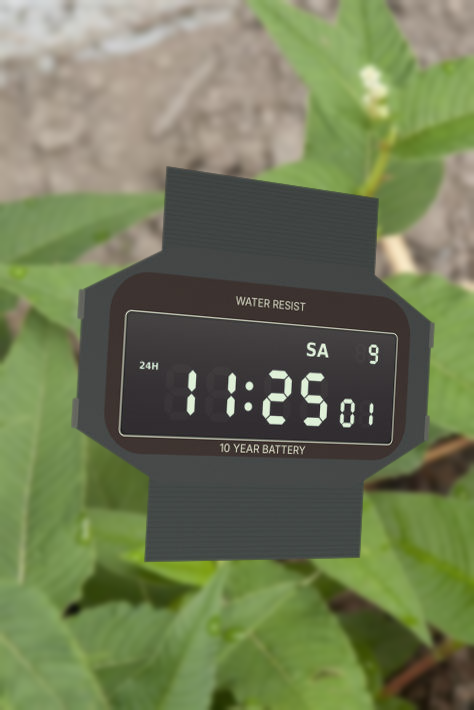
11:25:01
